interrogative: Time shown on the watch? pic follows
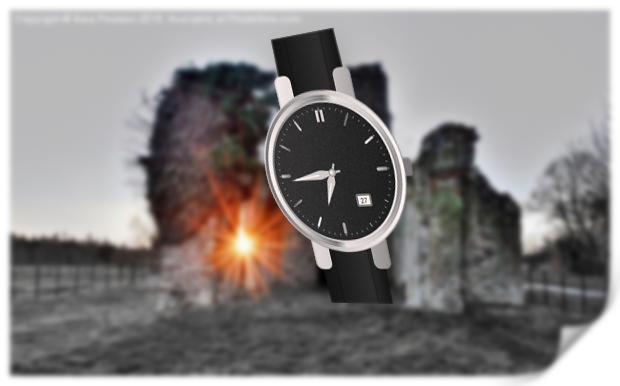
6:44
